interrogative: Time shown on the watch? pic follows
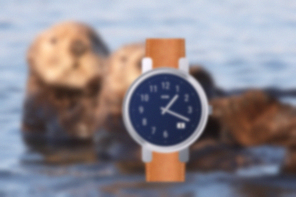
1:19
